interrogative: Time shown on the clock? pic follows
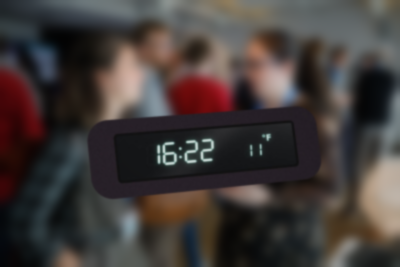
16:22
